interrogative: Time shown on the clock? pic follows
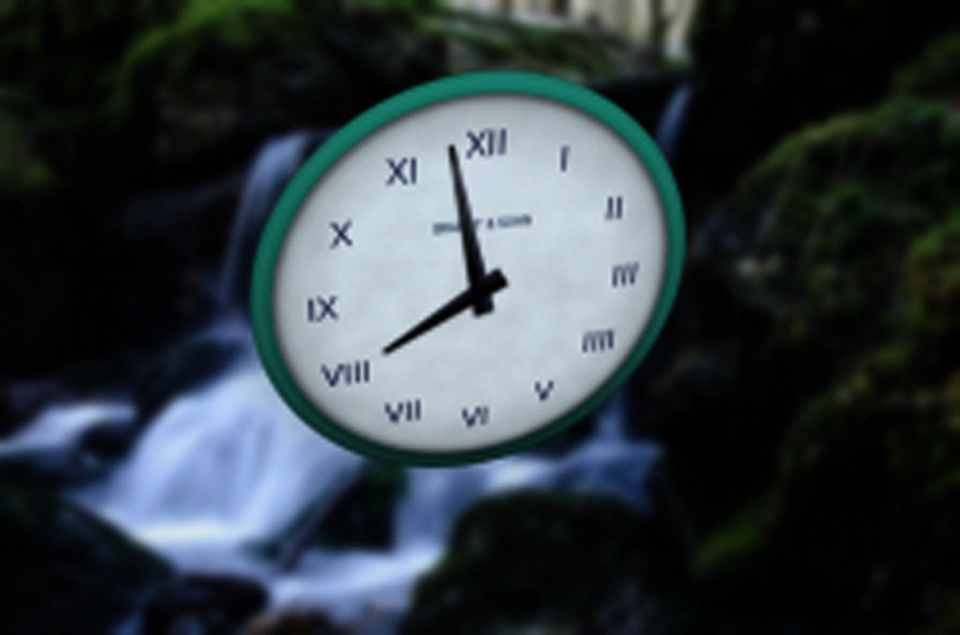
7:58
